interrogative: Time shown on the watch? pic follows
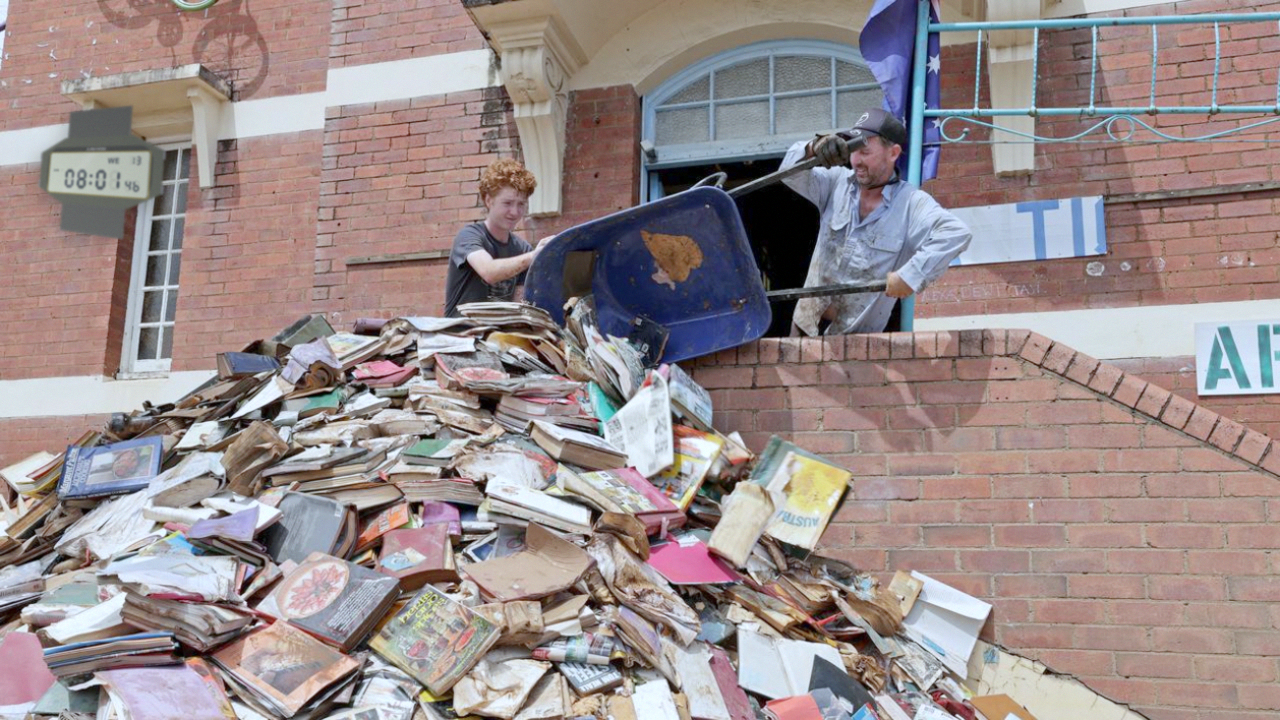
8:01
